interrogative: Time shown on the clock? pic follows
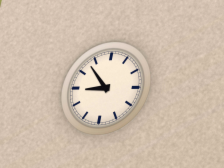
8:53
